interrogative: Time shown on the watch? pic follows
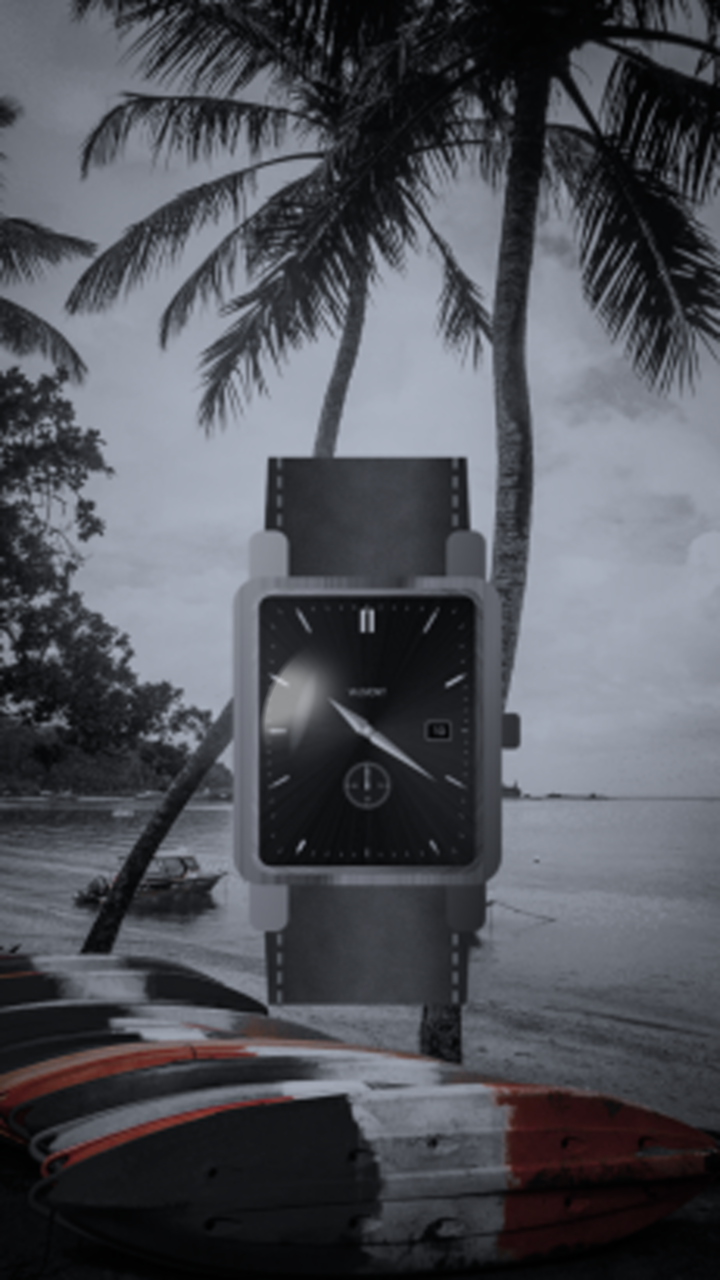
10:21
